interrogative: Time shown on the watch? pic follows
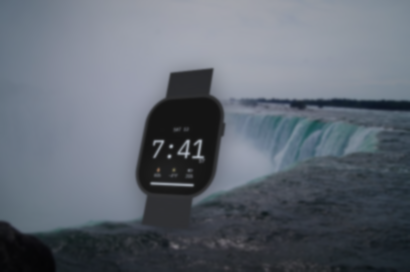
7:41
